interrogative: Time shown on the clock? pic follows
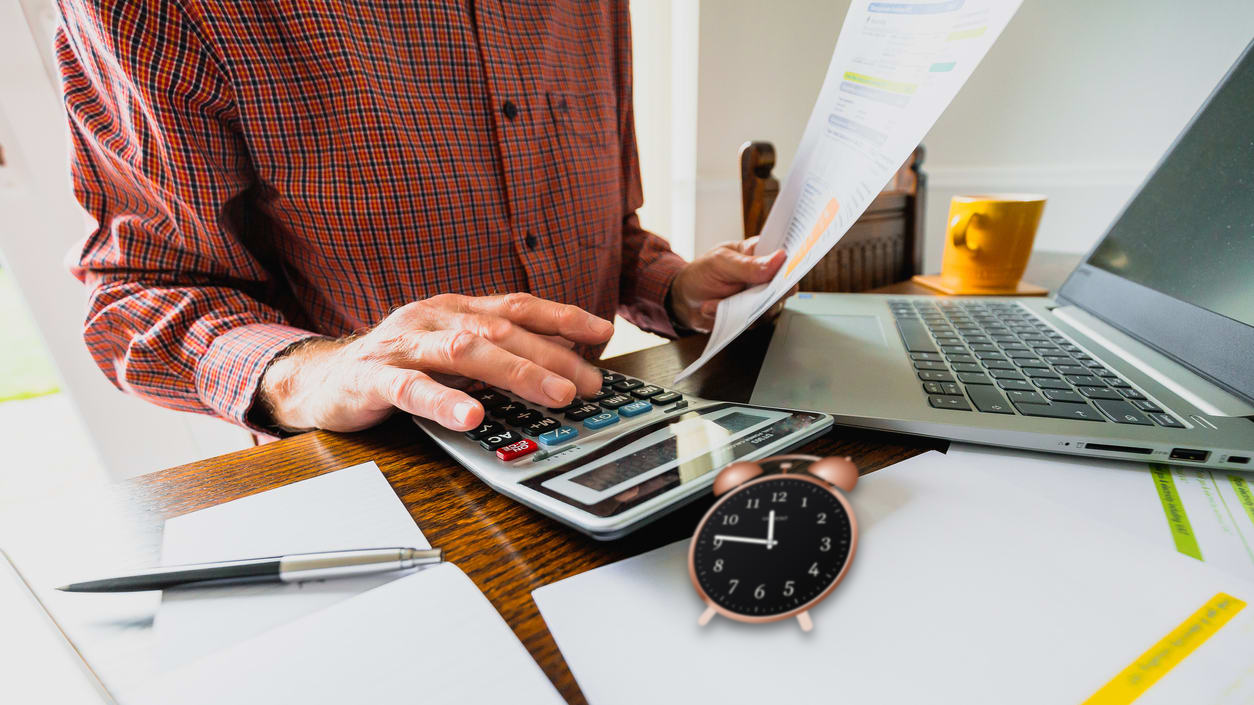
11:46
